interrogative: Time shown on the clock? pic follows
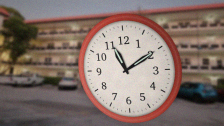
11:10
